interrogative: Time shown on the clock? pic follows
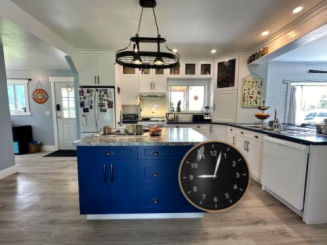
9:03
